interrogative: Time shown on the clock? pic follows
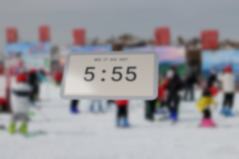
5:55
